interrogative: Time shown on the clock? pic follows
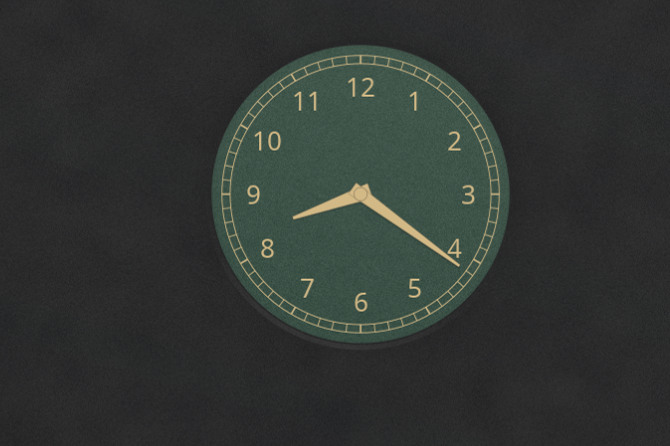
8:21
